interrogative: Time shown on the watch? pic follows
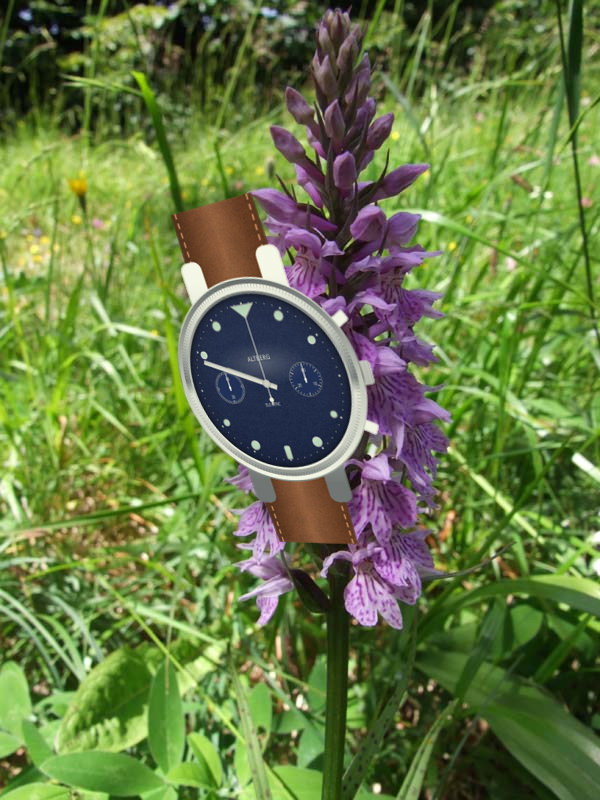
9:49
